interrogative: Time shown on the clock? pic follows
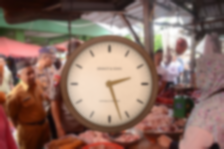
2:27
